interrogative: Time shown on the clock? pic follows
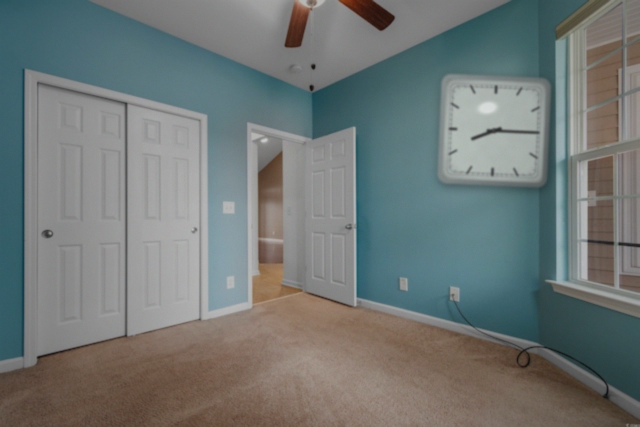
8:15
